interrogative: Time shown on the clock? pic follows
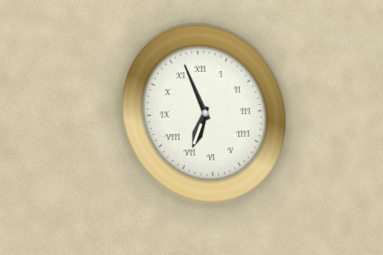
6:57
